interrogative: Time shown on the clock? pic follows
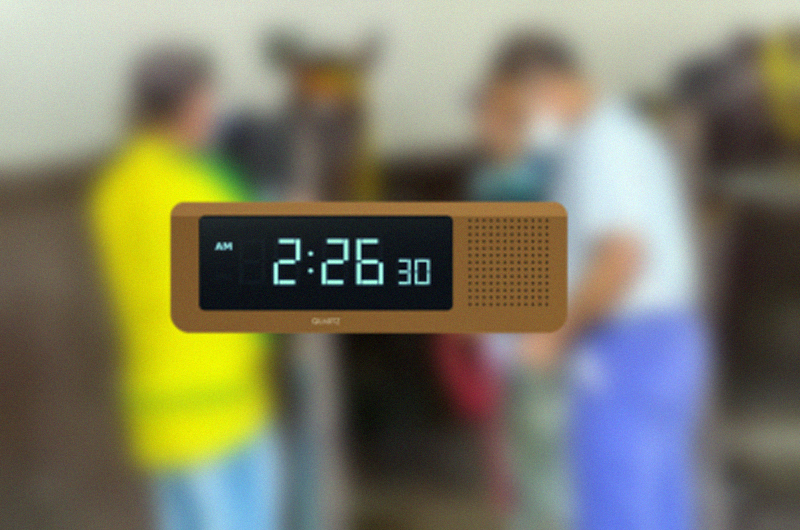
2:26:30
